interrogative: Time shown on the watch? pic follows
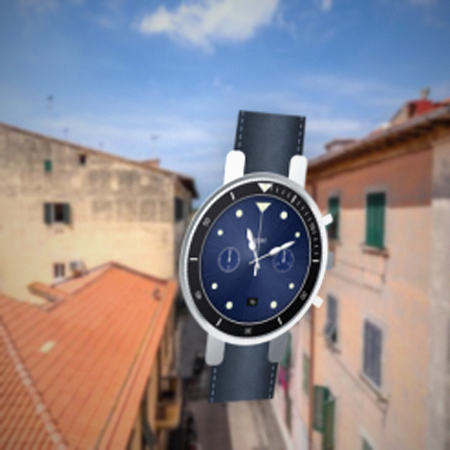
11:11
